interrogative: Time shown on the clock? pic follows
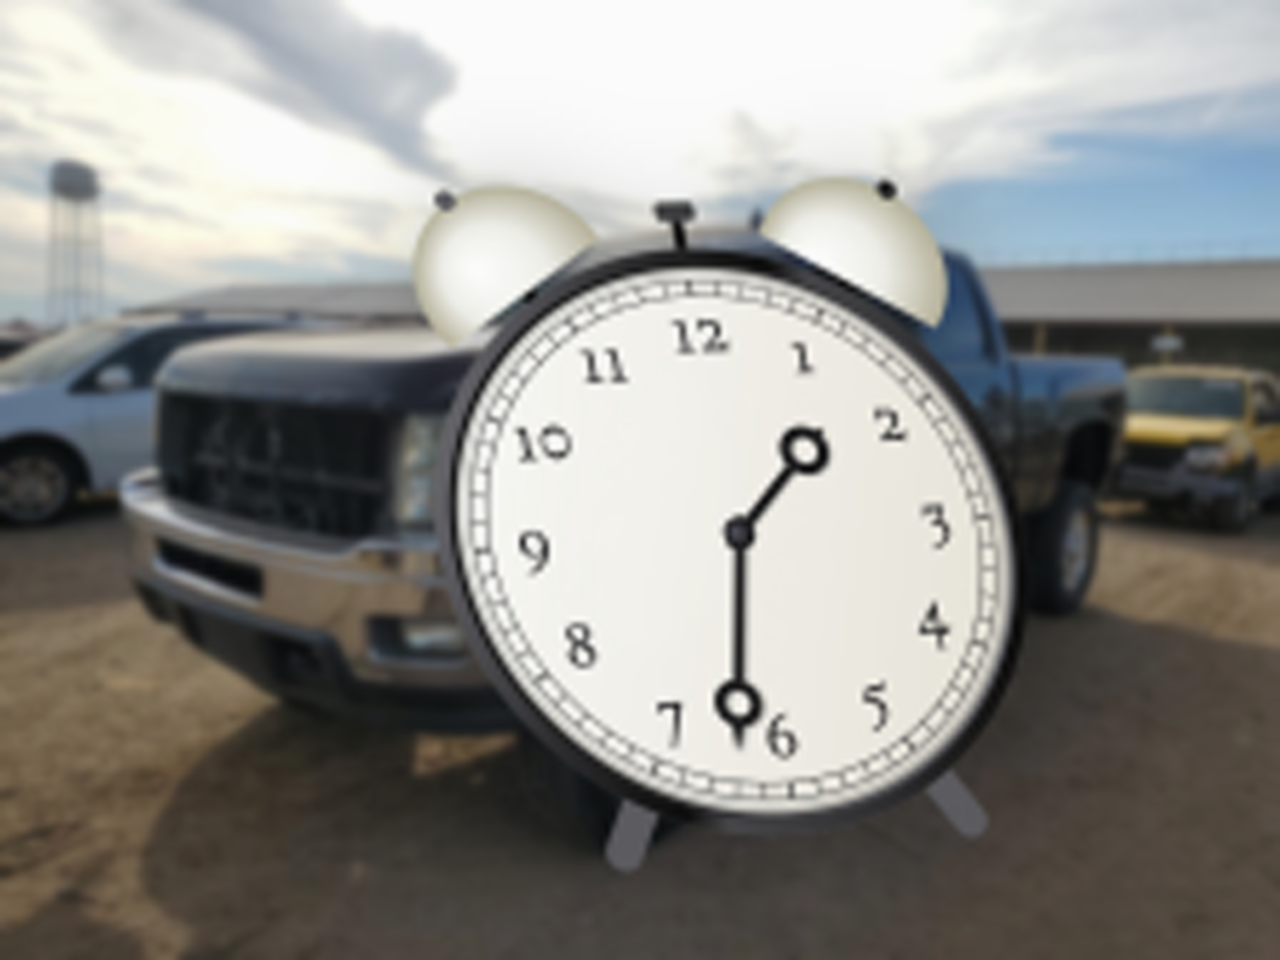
1:32
